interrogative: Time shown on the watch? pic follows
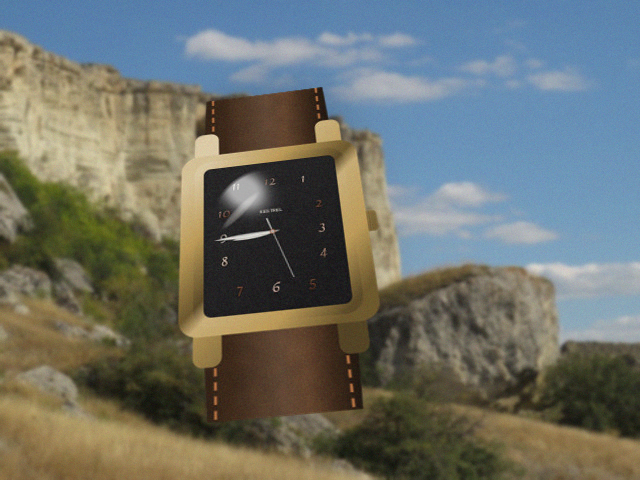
8:44:27
